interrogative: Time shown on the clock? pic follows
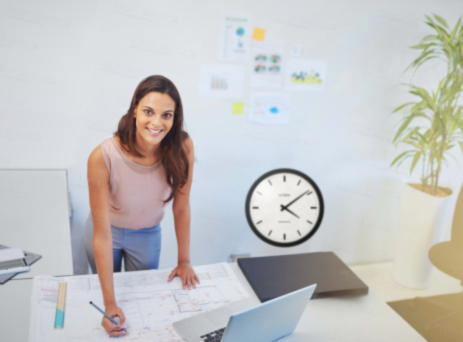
4:09
